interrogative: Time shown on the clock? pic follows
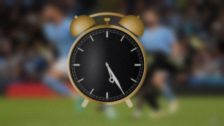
5:25
